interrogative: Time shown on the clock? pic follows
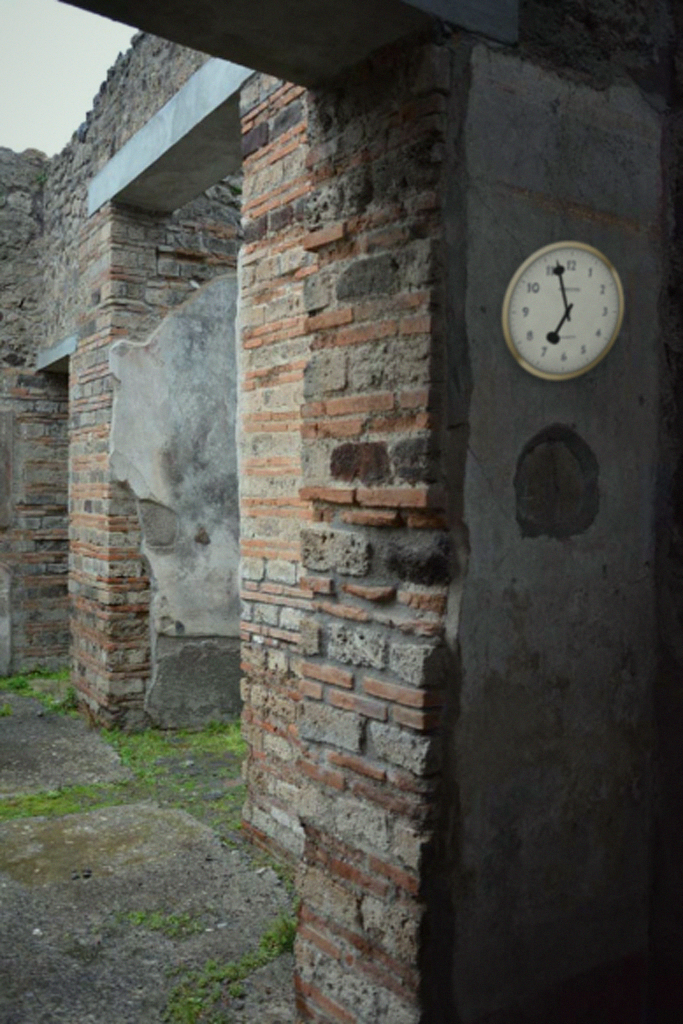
6:57
